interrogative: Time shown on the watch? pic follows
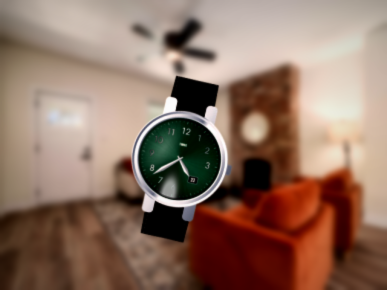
4:38
